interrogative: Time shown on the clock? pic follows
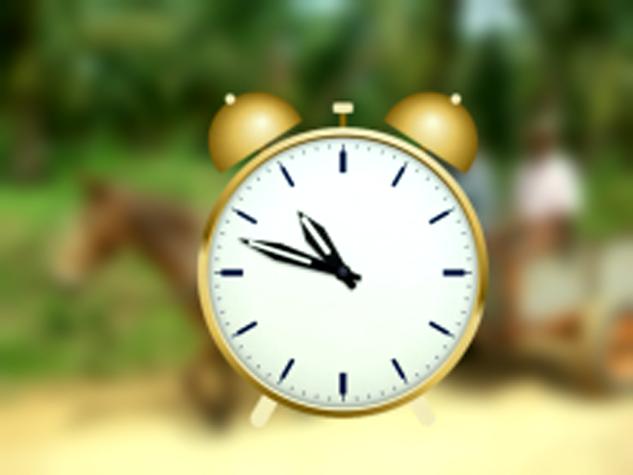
10:48
